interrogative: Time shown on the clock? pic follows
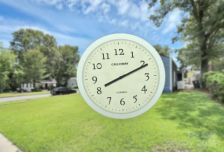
8:11
